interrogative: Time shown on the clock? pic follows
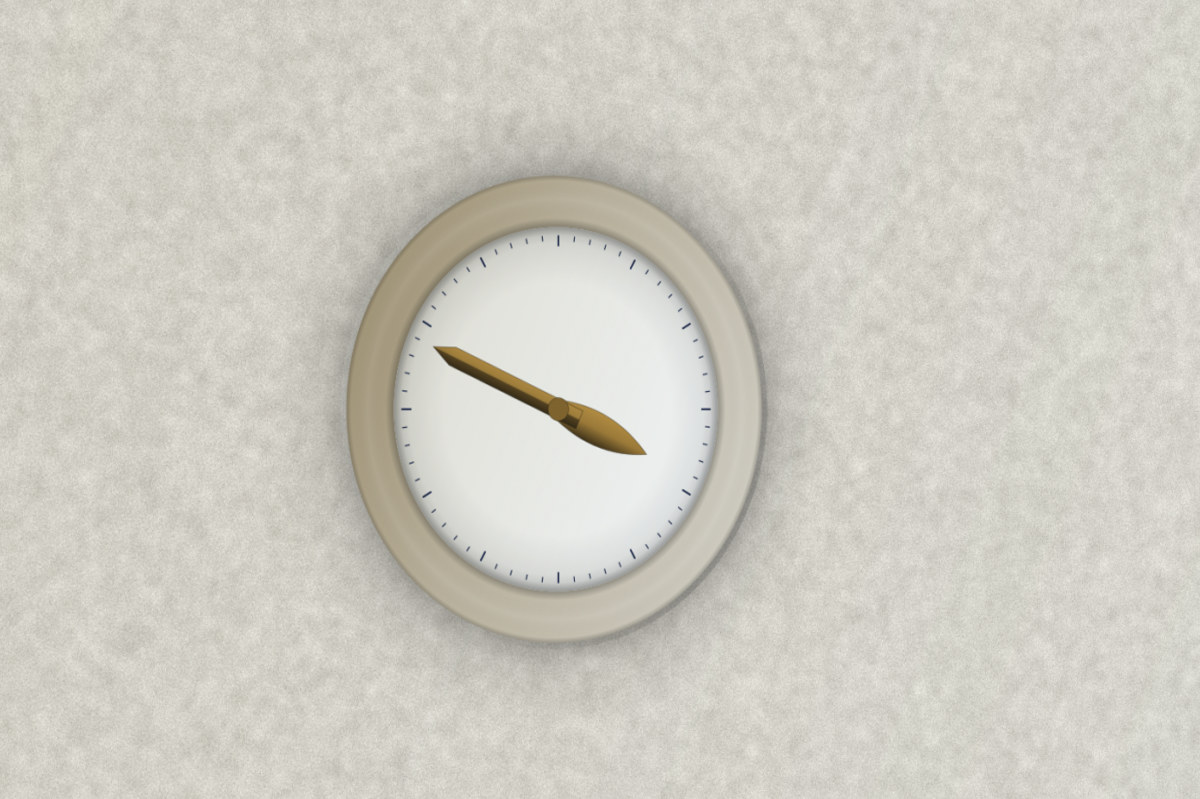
3:49
